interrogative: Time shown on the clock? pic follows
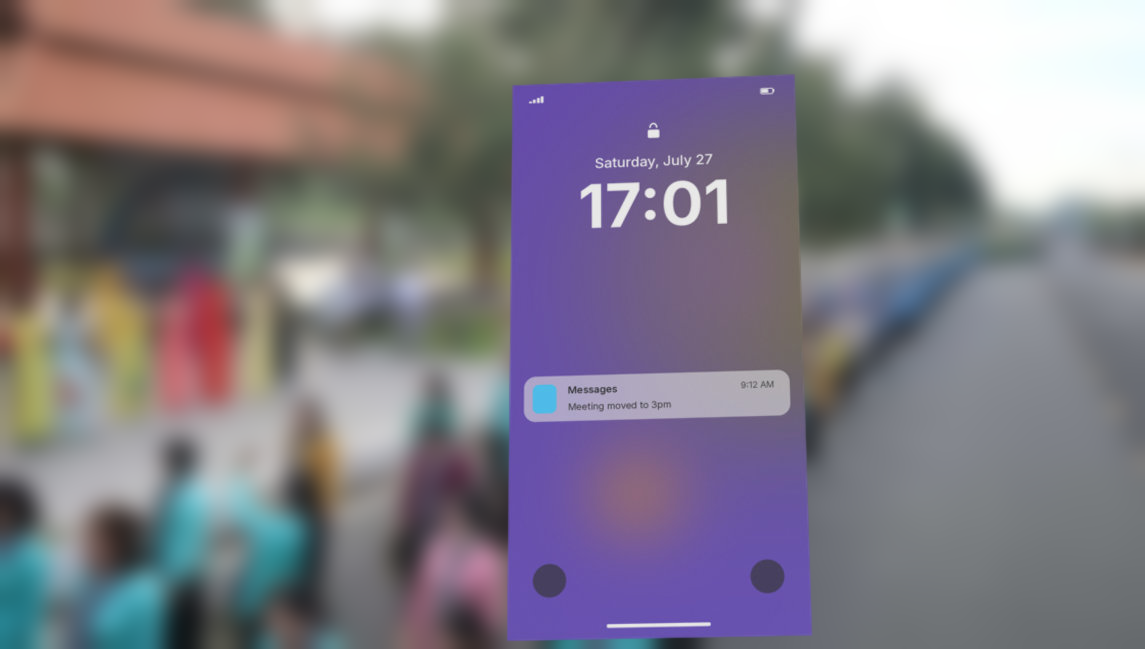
17:01
